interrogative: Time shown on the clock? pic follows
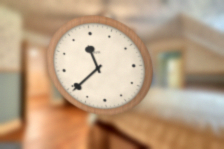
11:39
